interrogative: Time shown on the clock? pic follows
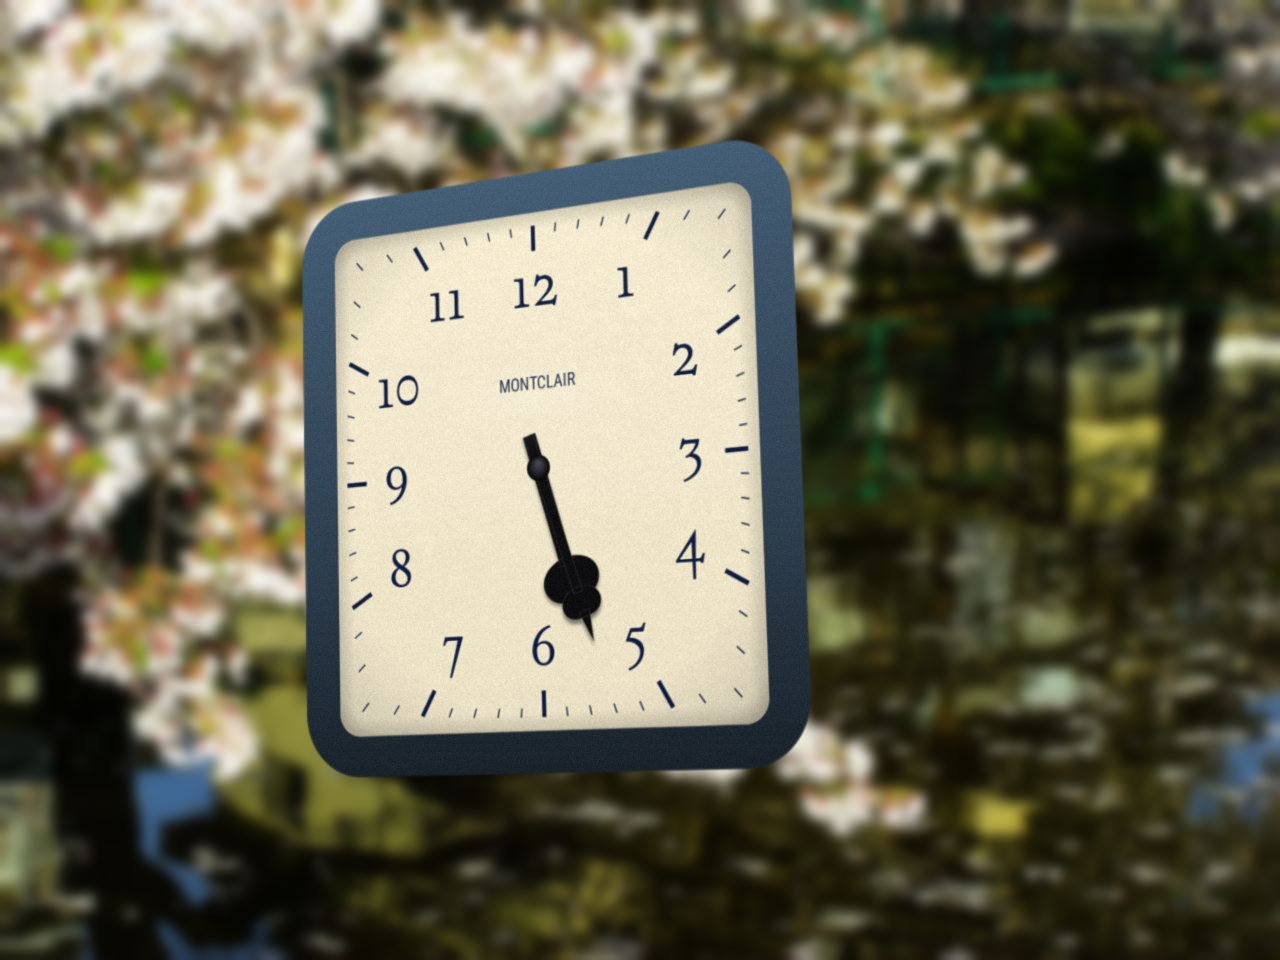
5:27
